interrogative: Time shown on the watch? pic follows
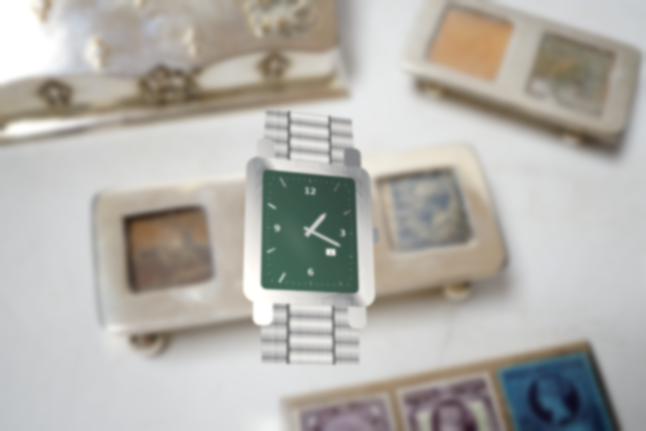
1:19
